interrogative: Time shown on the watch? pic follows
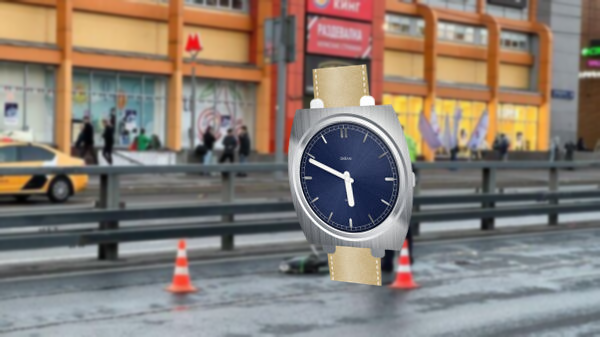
5:49
